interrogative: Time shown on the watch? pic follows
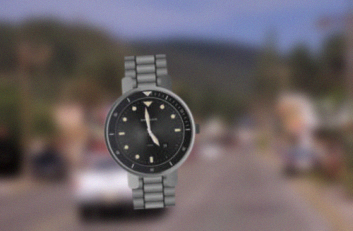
4:59
